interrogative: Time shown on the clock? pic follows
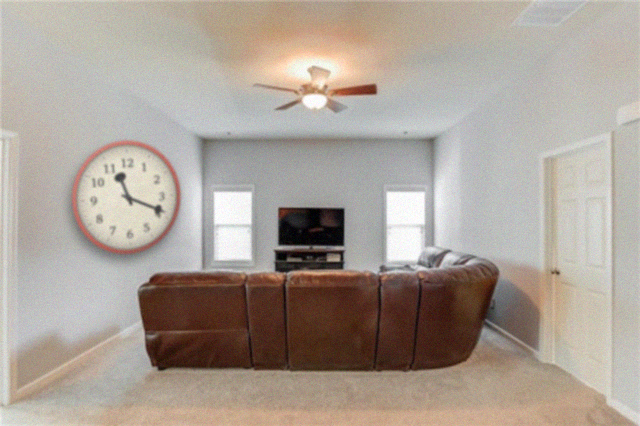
11:19
